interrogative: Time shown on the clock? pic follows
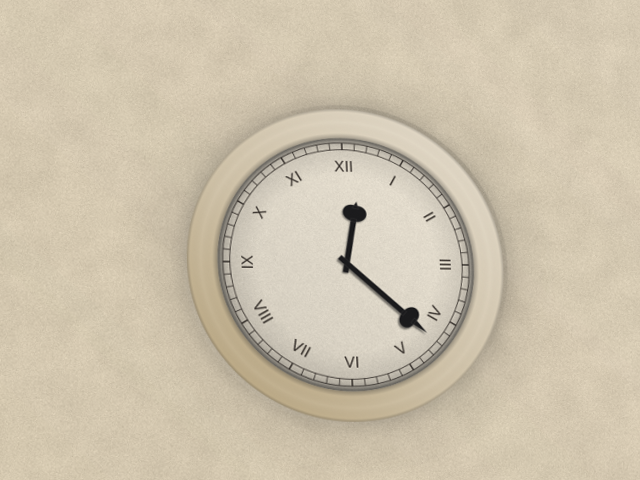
12:22
